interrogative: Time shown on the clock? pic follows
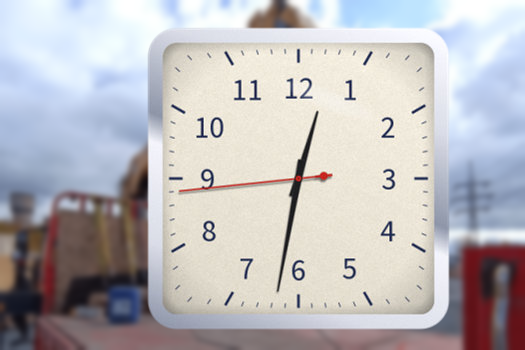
12:31:44
